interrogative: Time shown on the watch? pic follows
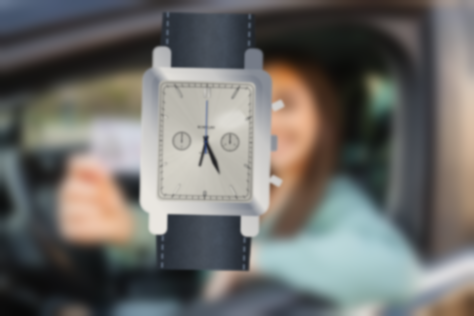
6:26
